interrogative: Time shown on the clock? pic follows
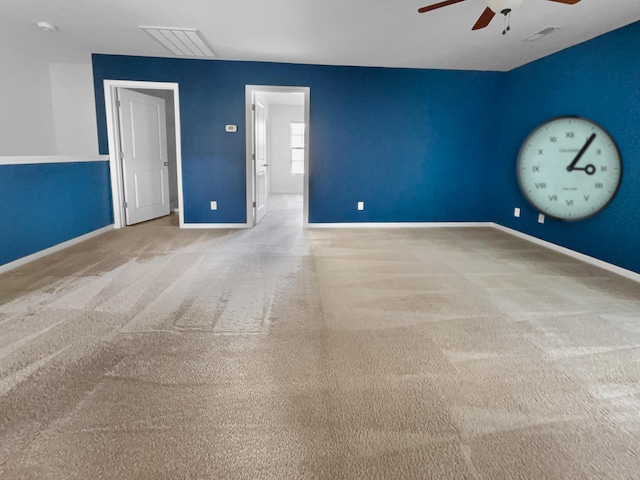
3:06
